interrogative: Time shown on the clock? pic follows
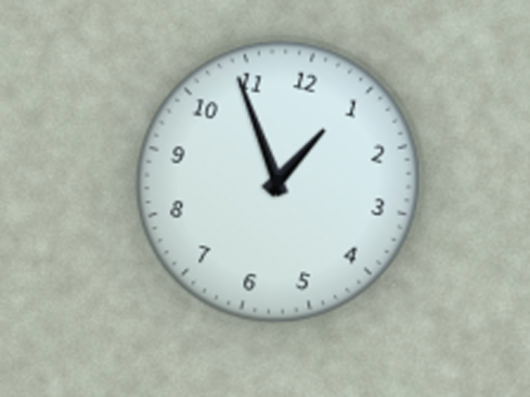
12:54
